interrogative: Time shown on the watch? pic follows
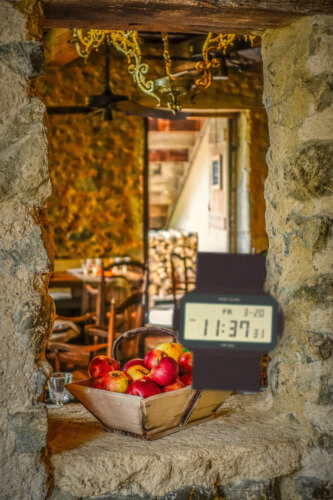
11:37
